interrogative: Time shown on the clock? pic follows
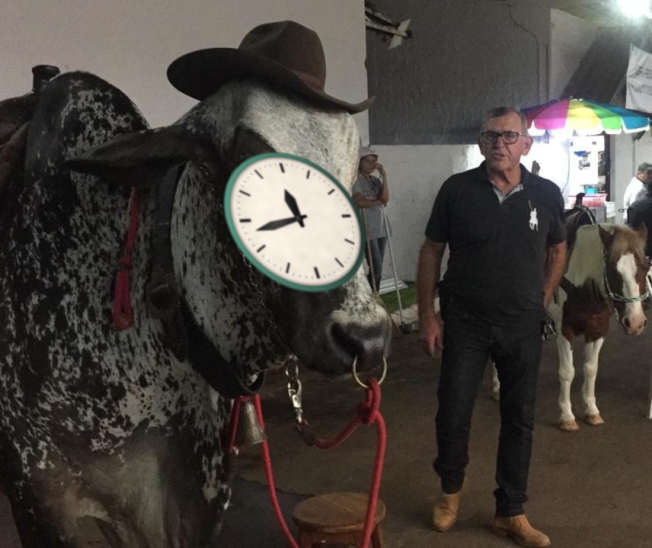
11:43
